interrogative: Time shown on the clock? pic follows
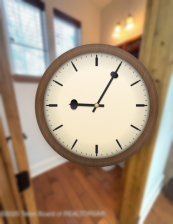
9:05
